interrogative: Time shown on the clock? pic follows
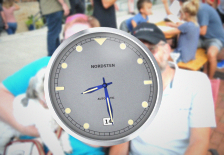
8:29
